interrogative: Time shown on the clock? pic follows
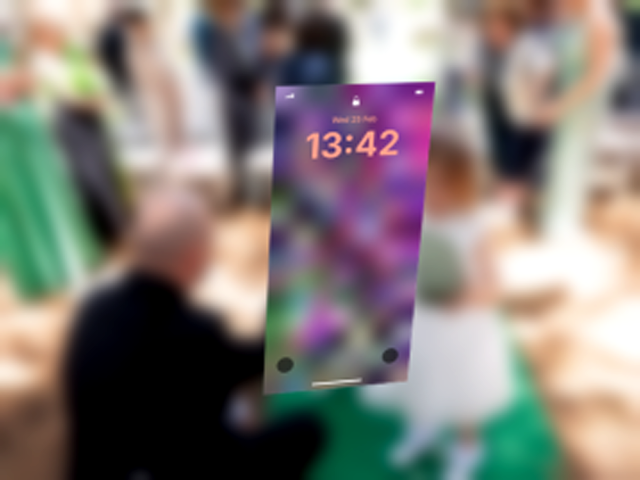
13:42
